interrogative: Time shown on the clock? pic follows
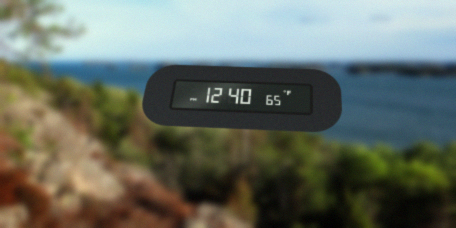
12:40
